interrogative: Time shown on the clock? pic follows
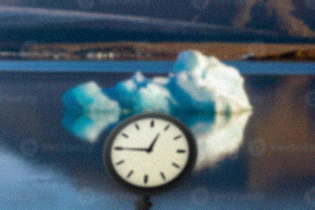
12:45
